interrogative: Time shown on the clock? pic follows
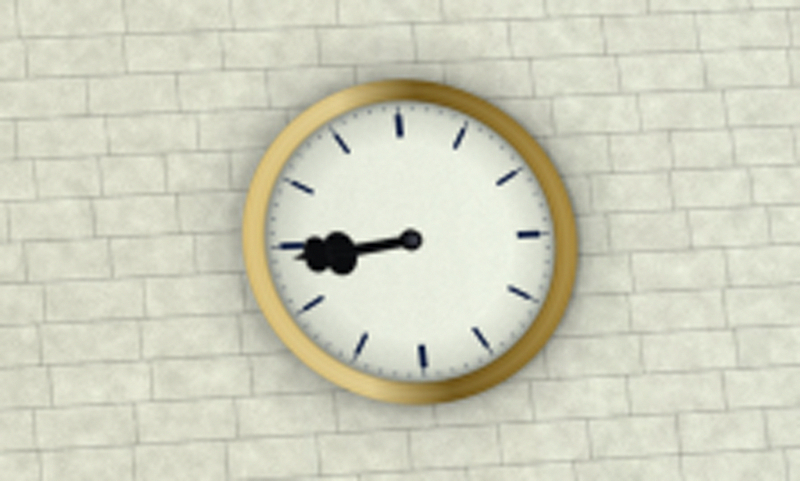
8:44
